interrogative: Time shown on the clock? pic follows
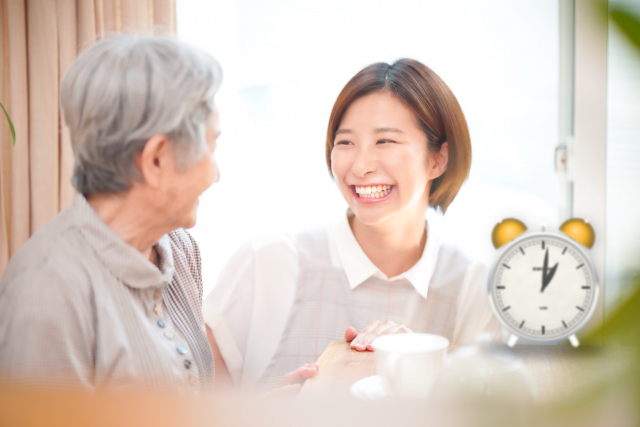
1:01
